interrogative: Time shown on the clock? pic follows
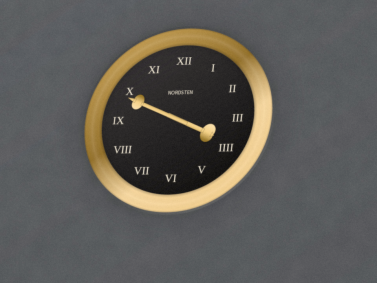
3:49
